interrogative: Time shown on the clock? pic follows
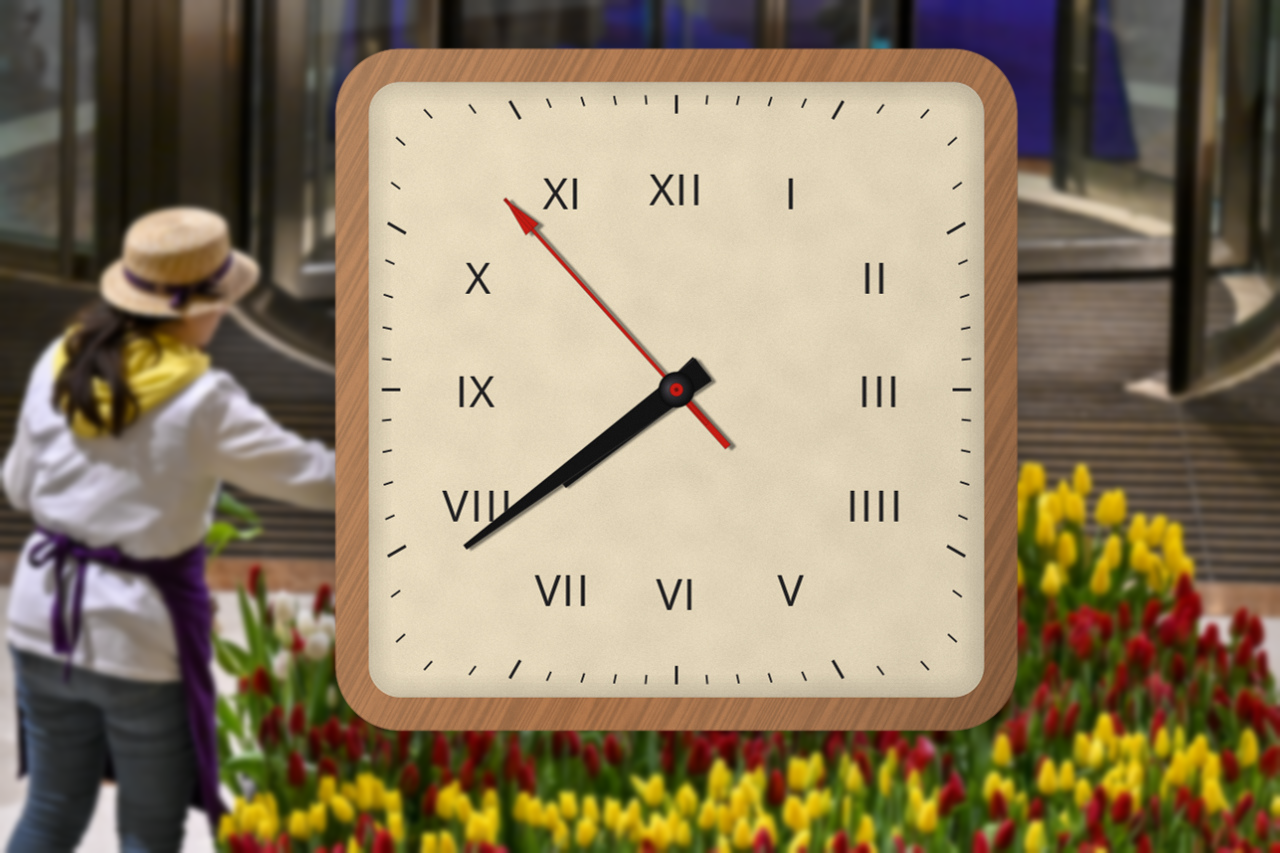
7:38:53
